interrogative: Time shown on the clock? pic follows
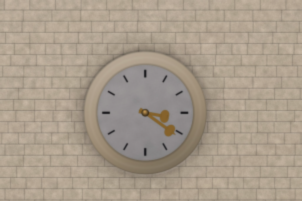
3:21
